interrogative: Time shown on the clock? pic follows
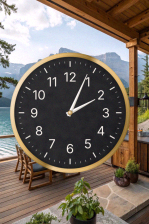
2:04
